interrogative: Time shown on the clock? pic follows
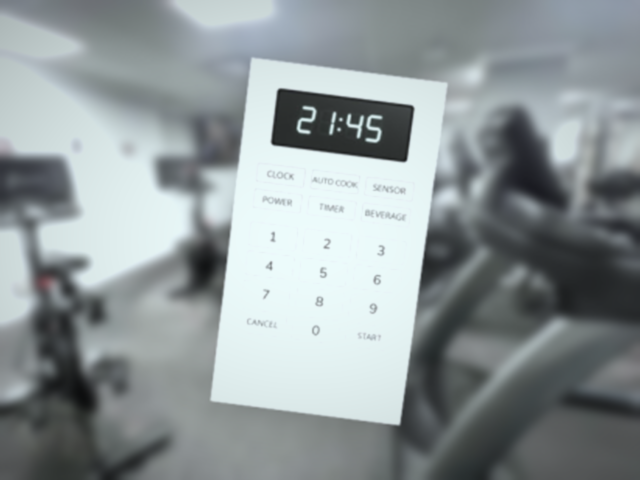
21:45
